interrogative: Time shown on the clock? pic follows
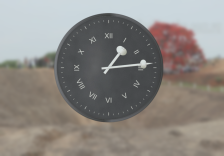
1:14
